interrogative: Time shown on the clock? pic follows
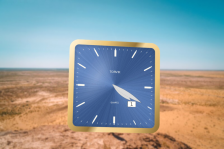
4:20
